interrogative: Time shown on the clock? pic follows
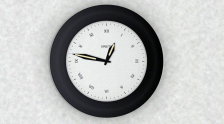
12:47
